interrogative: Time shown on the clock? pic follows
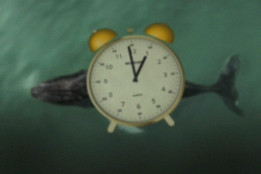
12:59
